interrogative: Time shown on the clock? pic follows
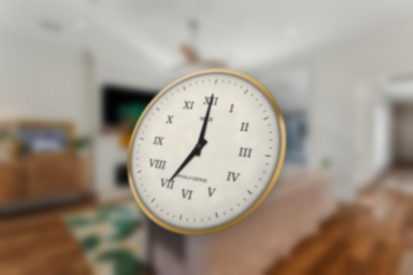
7:00
